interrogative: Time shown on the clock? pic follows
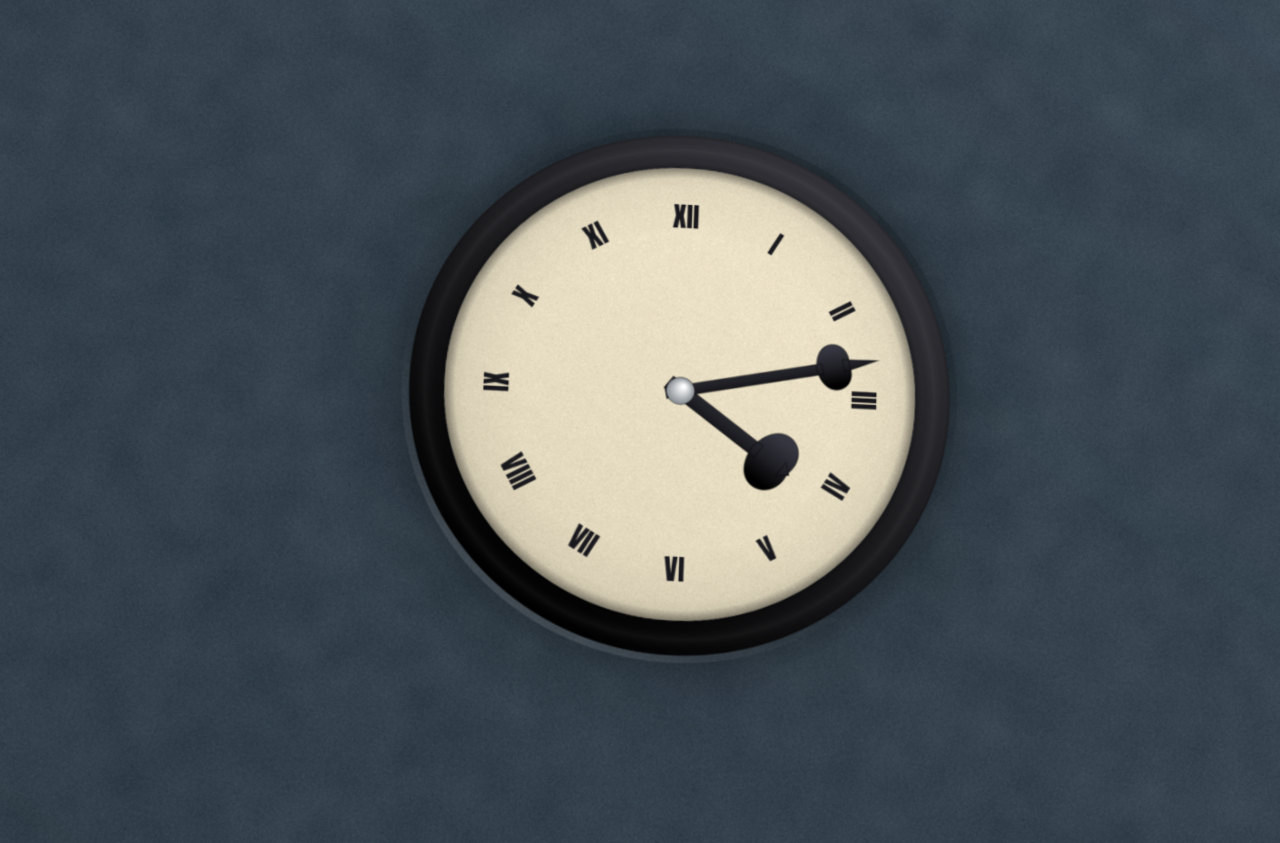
4:13
